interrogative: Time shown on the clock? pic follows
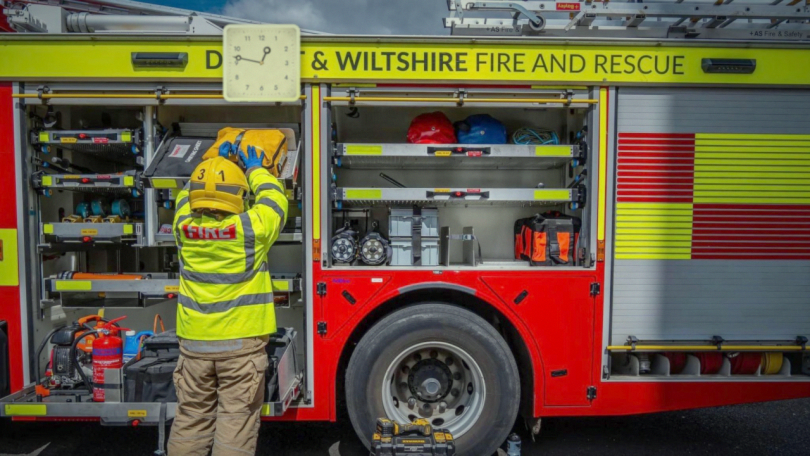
12:47
